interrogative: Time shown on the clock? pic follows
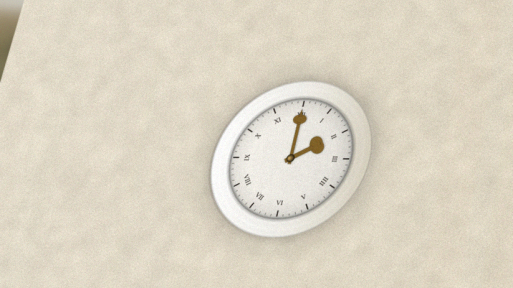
2:00
